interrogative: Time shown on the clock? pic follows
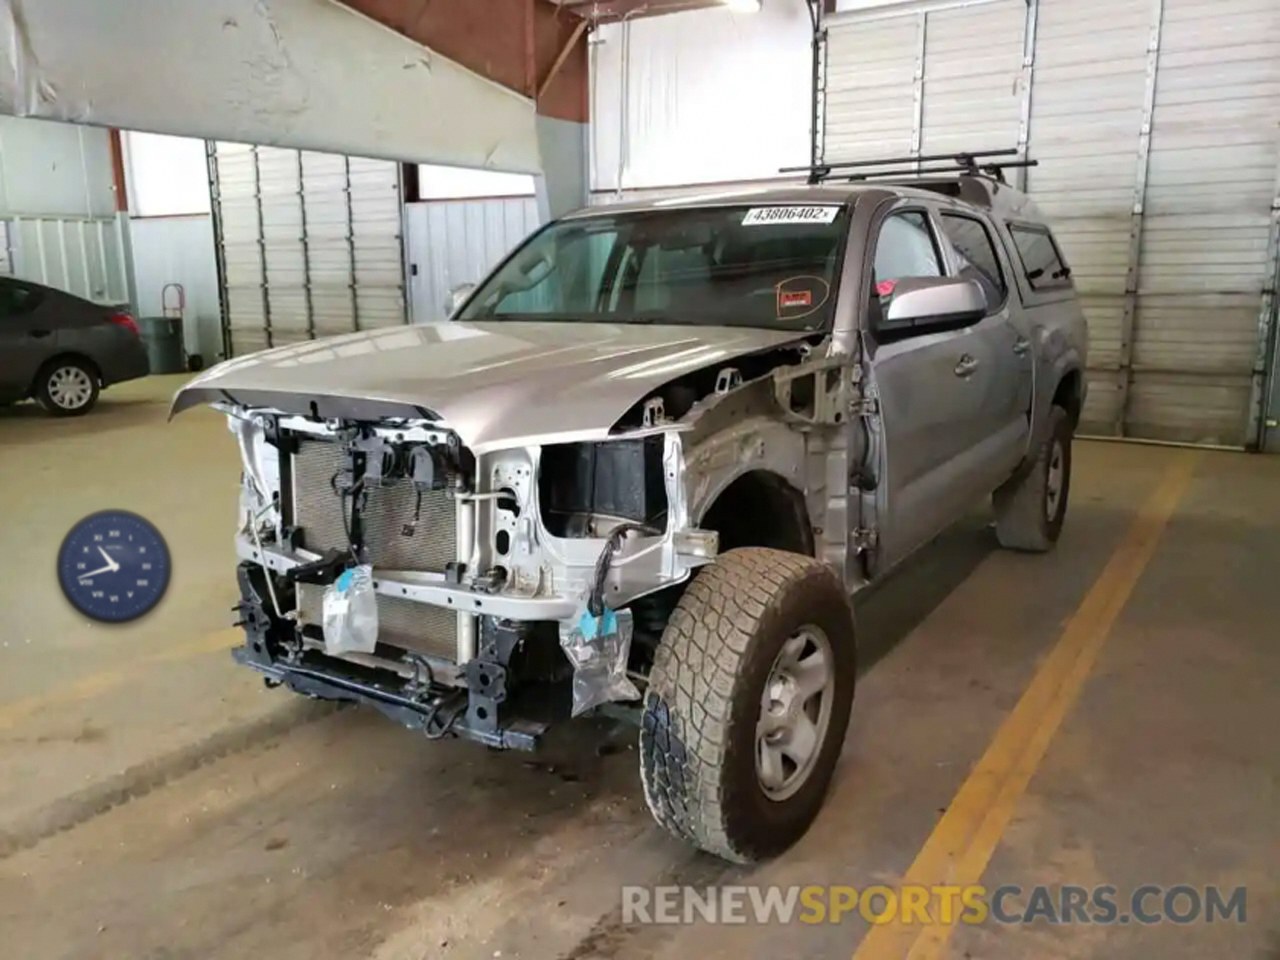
10:42
